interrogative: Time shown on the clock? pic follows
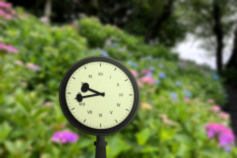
9:43
